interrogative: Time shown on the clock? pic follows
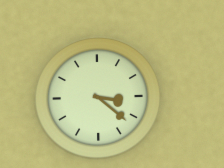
3:22
